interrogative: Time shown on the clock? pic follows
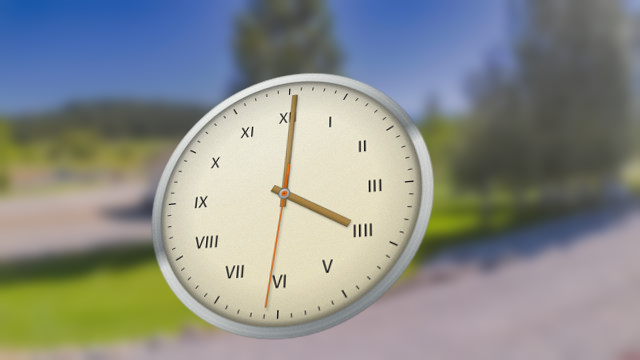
4:00:31
